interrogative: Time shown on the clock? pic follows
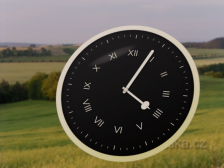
4:04
